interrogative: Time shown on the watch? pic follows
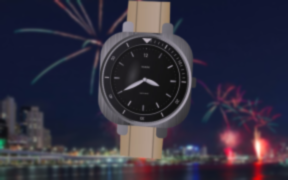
3:40
